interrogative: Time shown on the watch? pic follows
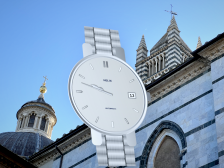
9:48
